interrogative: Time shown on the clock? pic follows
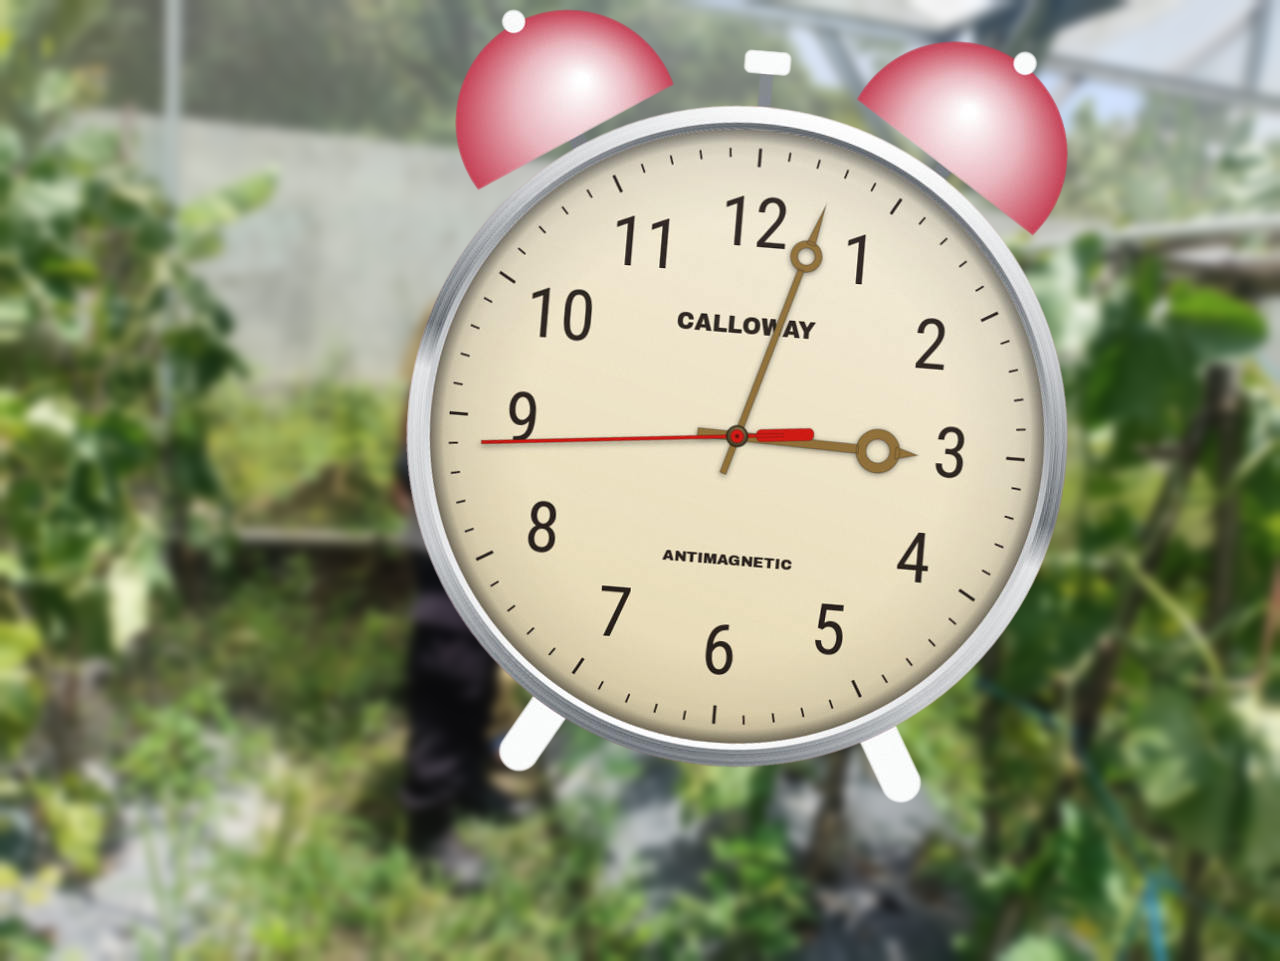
3:02:44
